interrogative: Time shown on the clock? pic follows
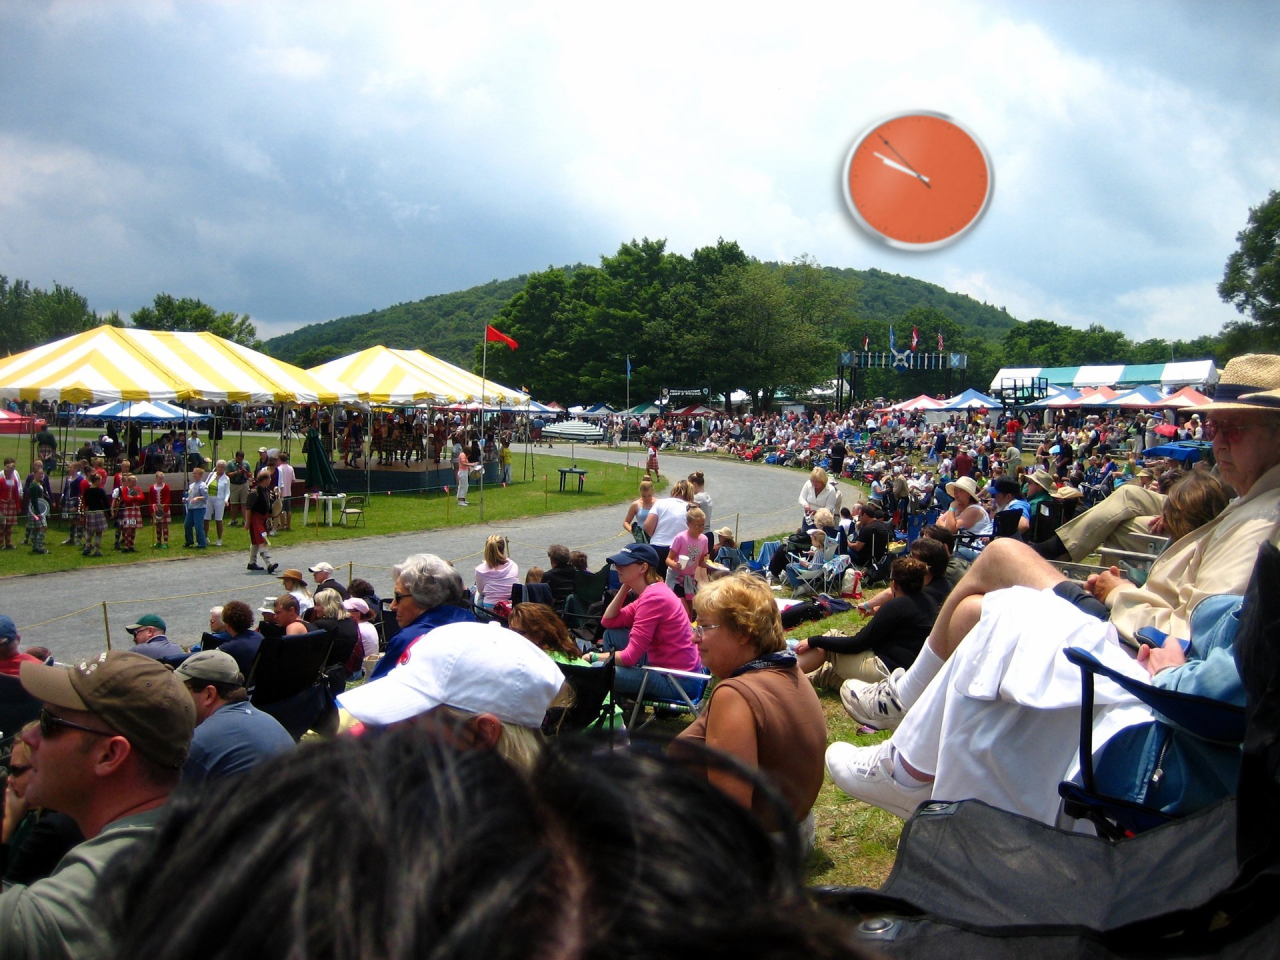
9:49:53
